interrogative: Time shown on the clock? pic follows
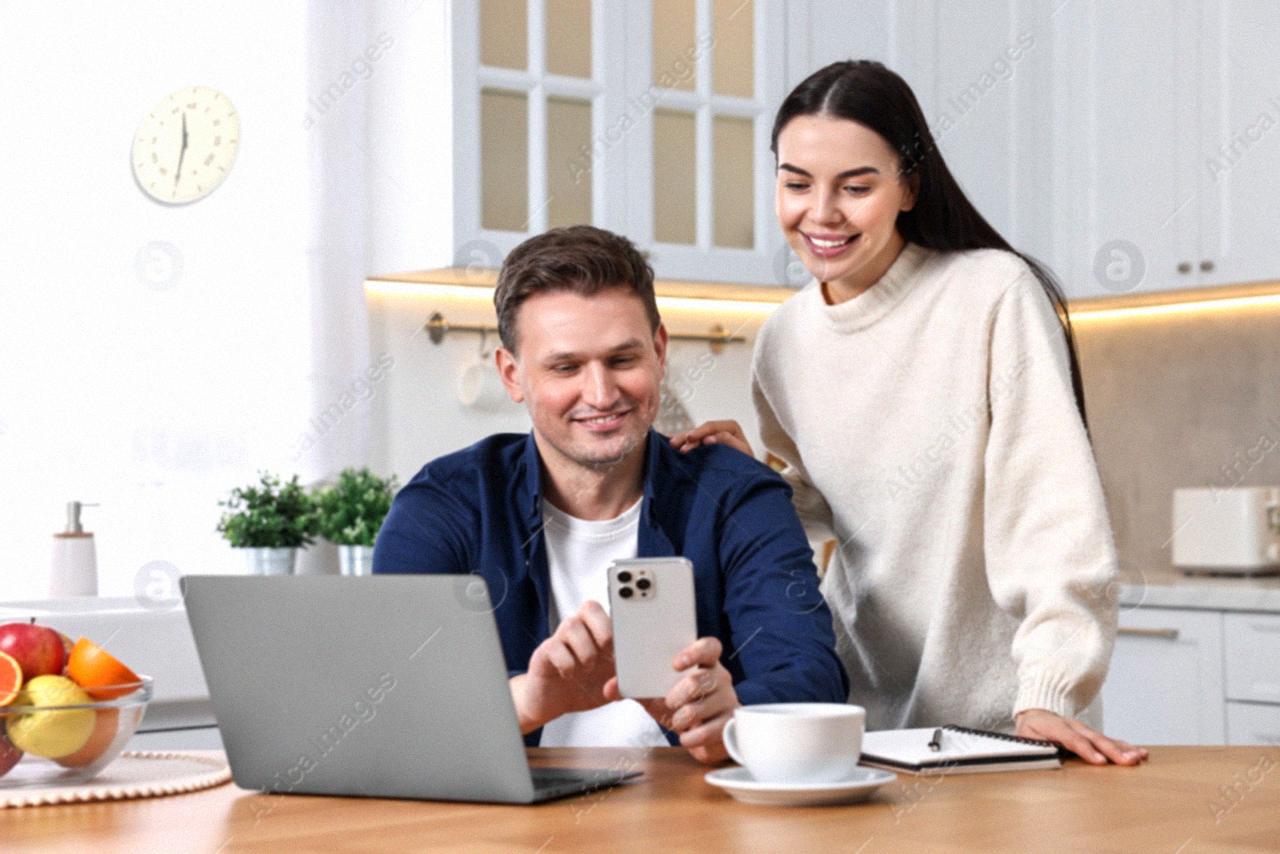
11:30
